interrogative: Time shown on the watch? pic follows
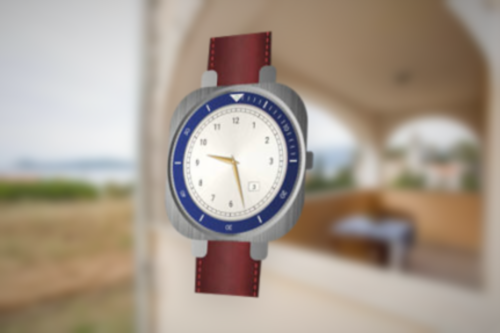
9:27
